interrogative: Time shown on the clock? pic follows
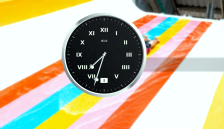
7:33
